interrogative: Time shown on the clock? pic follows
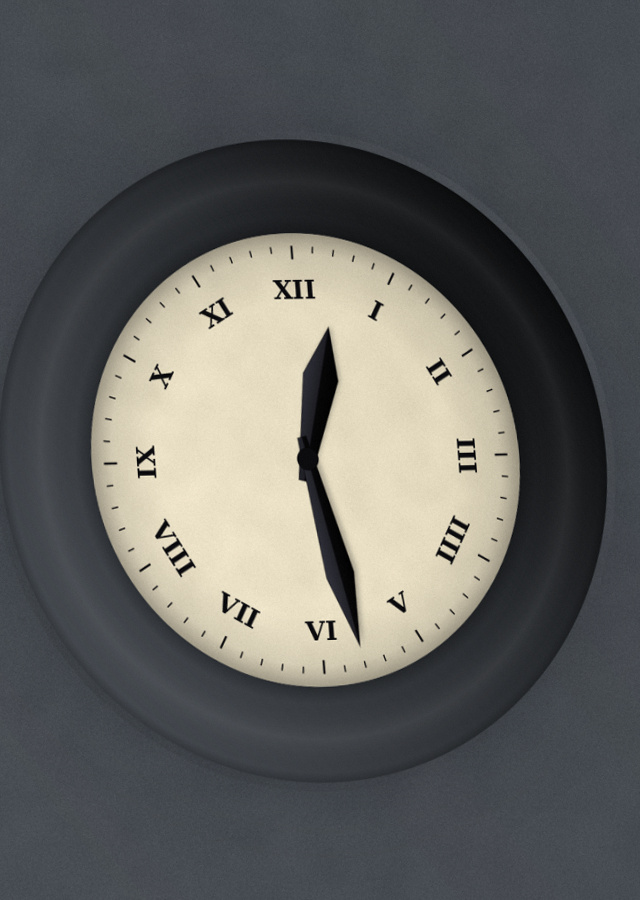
12:28
